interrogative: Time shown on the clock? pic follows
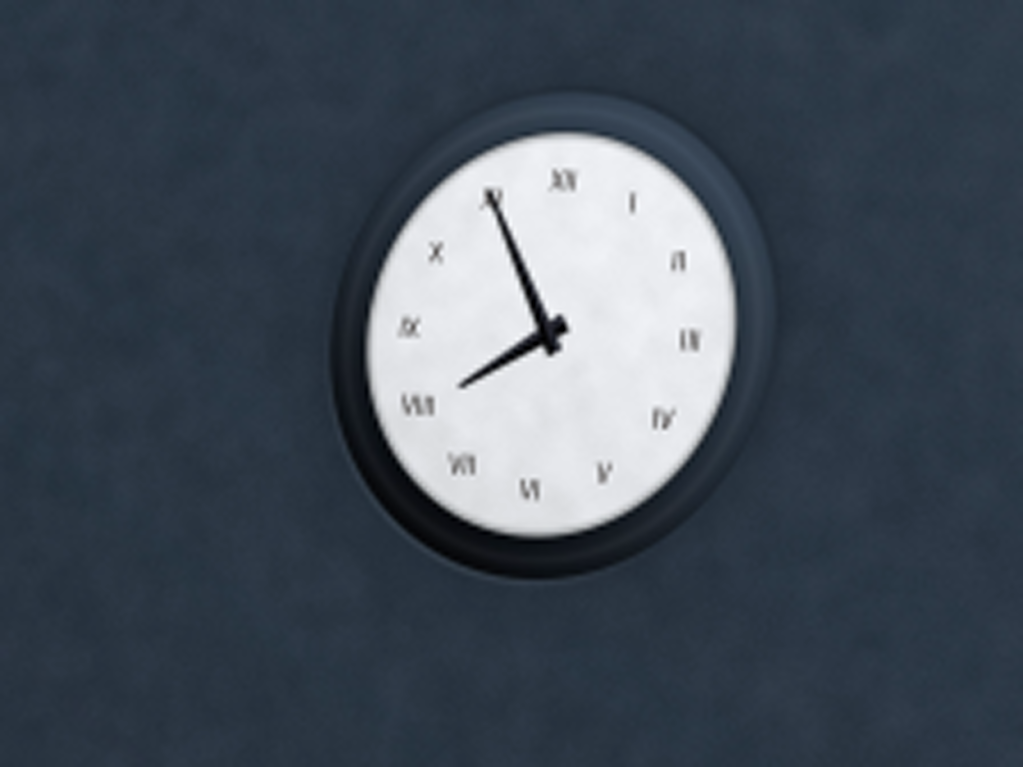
7:55
